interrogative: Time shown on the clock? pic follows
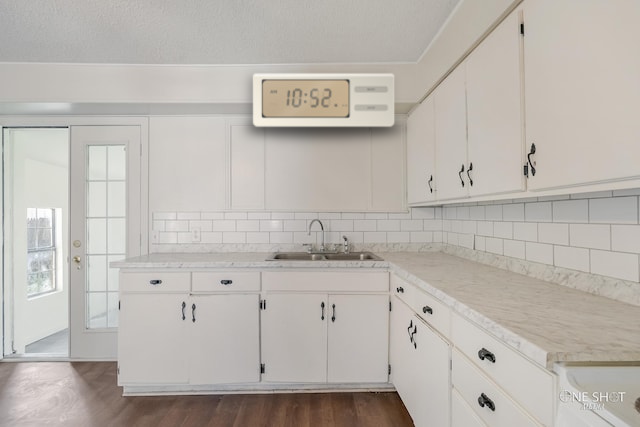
10:52
